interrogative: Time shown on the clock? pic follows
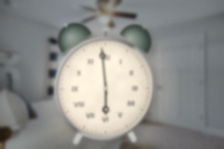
5:59
